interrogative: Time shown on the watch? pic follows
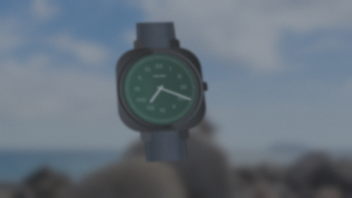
7:19
